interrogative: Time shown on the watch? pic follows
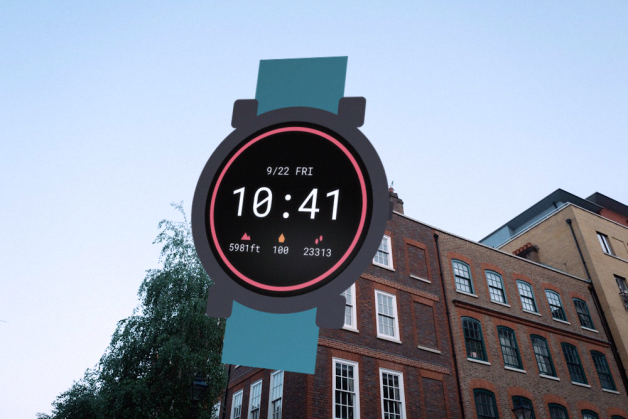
10:41
